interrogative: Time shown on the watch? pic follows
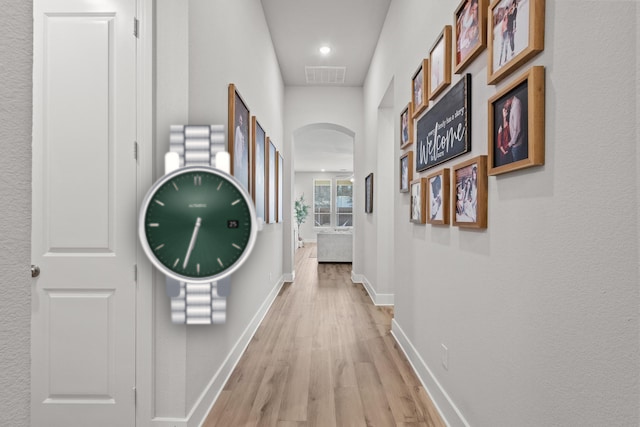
6:33
